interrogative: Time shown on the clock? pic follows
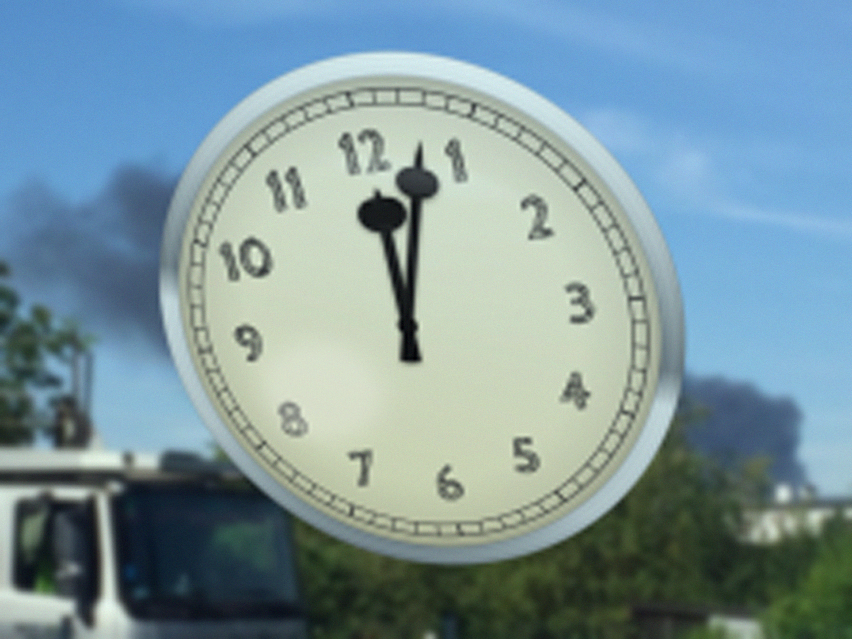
12:03
